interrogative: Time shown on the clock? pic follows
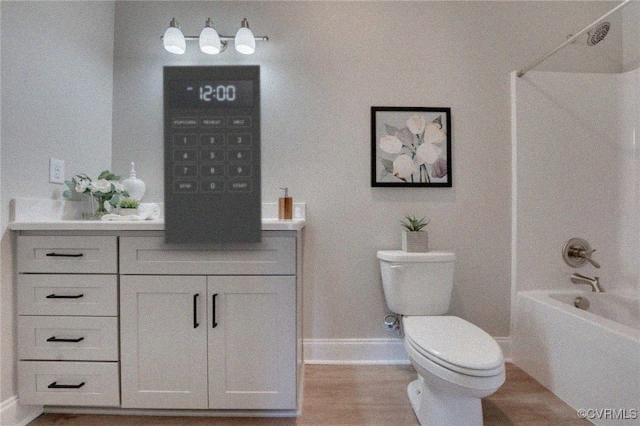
12:00
